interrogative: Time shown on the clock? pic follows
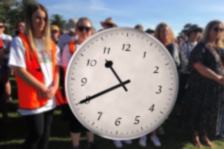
10:40
